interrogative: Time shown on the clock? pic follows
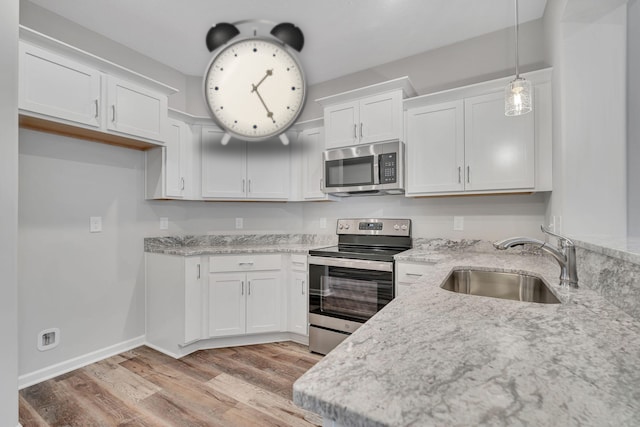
1:25
